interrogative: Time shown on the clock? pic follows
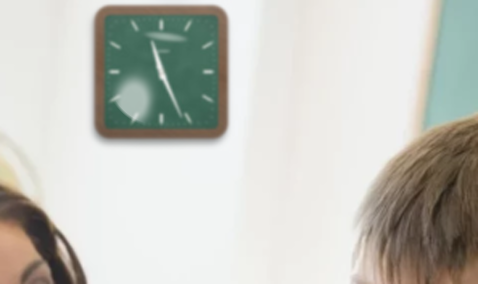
11:26
